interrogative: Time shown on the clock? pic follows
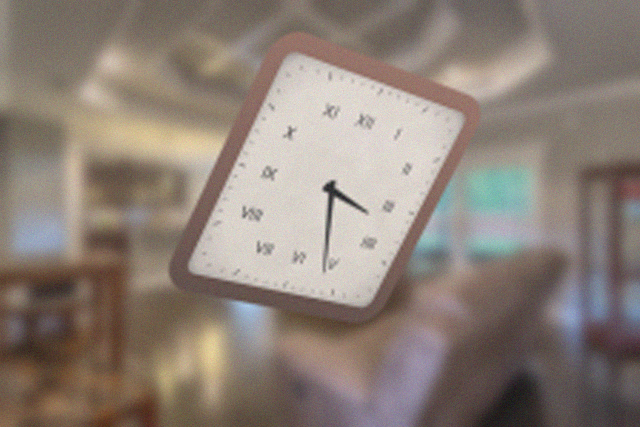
3:26
